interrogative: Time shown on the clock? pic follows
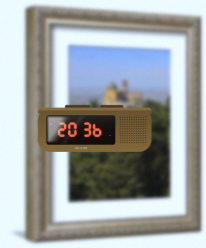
20:36
